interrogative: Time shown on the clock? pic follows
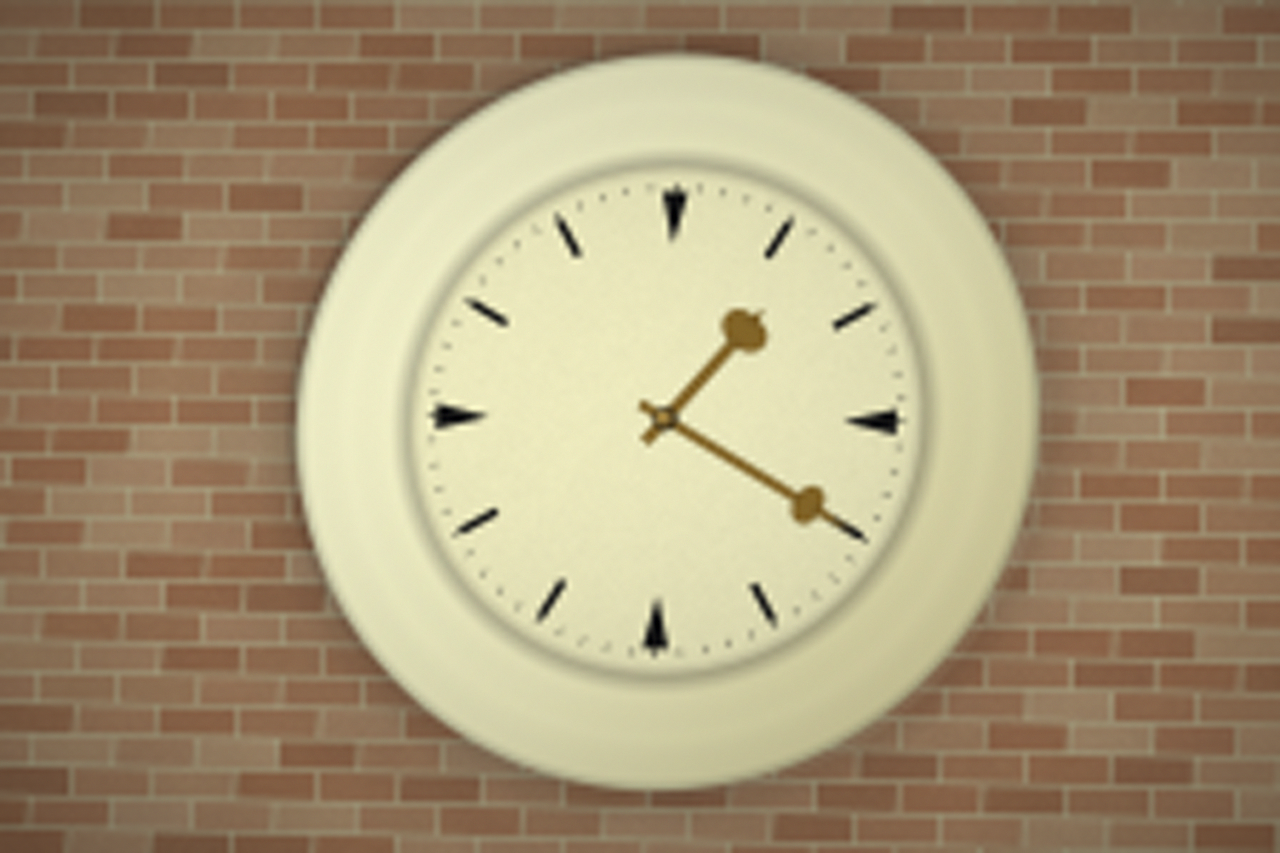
1:20
